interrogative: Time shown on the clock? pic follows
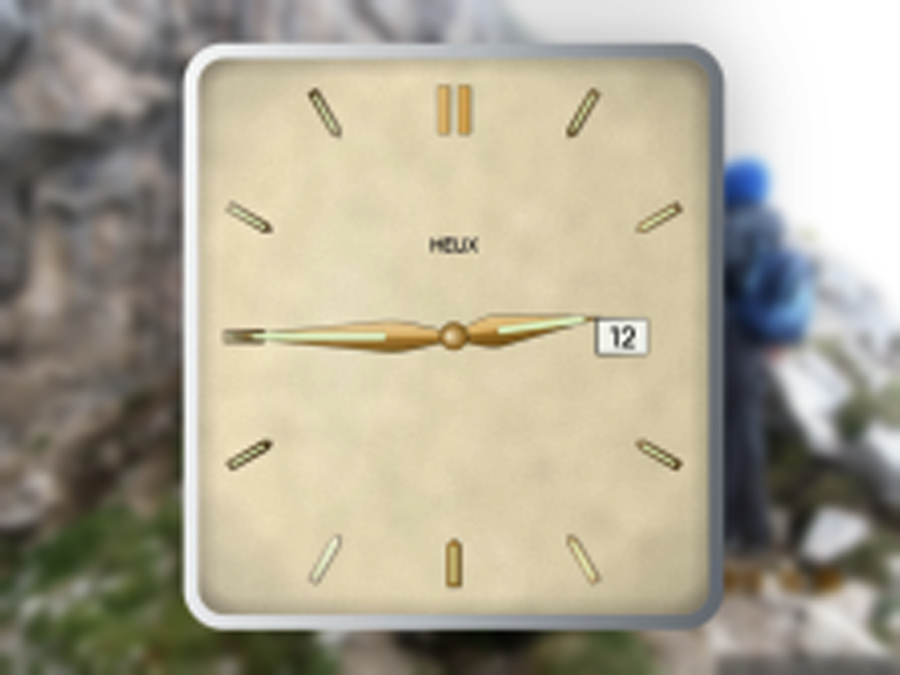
2:45
